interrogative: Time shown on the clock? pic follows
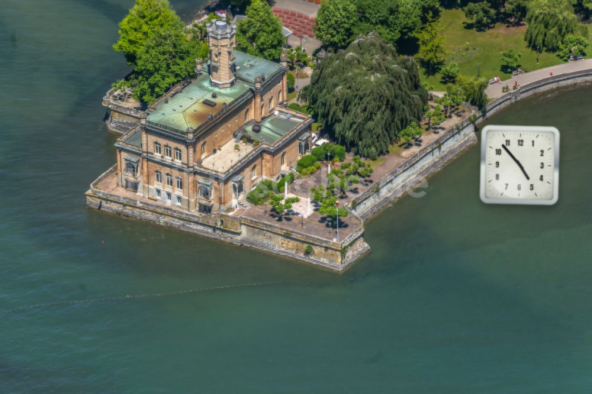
4:53
